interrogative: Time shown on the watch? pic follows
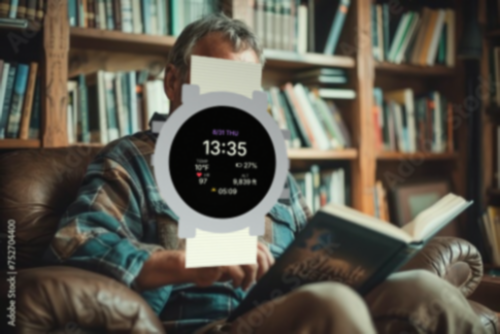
13:35
